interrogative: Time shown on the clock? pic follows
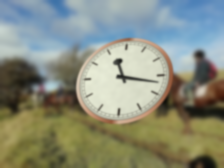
11:17
